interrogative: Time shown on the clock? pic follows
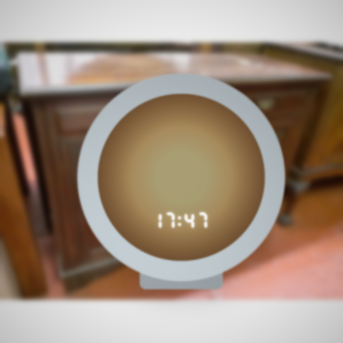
17:47
